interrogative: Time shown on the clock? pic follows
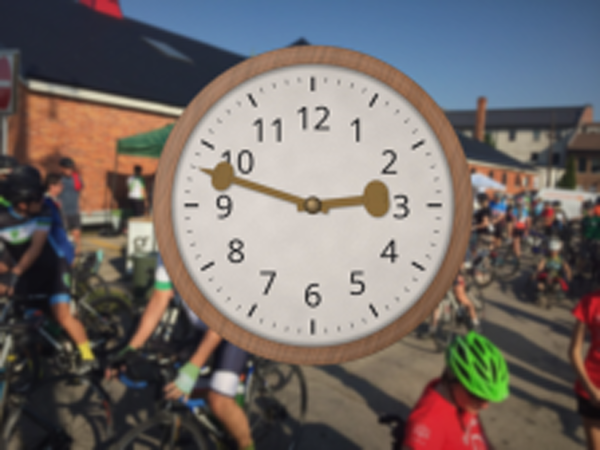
2:48
